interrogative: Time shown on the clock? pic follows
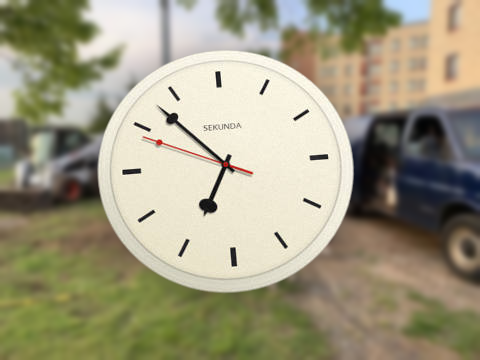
6:52:49
